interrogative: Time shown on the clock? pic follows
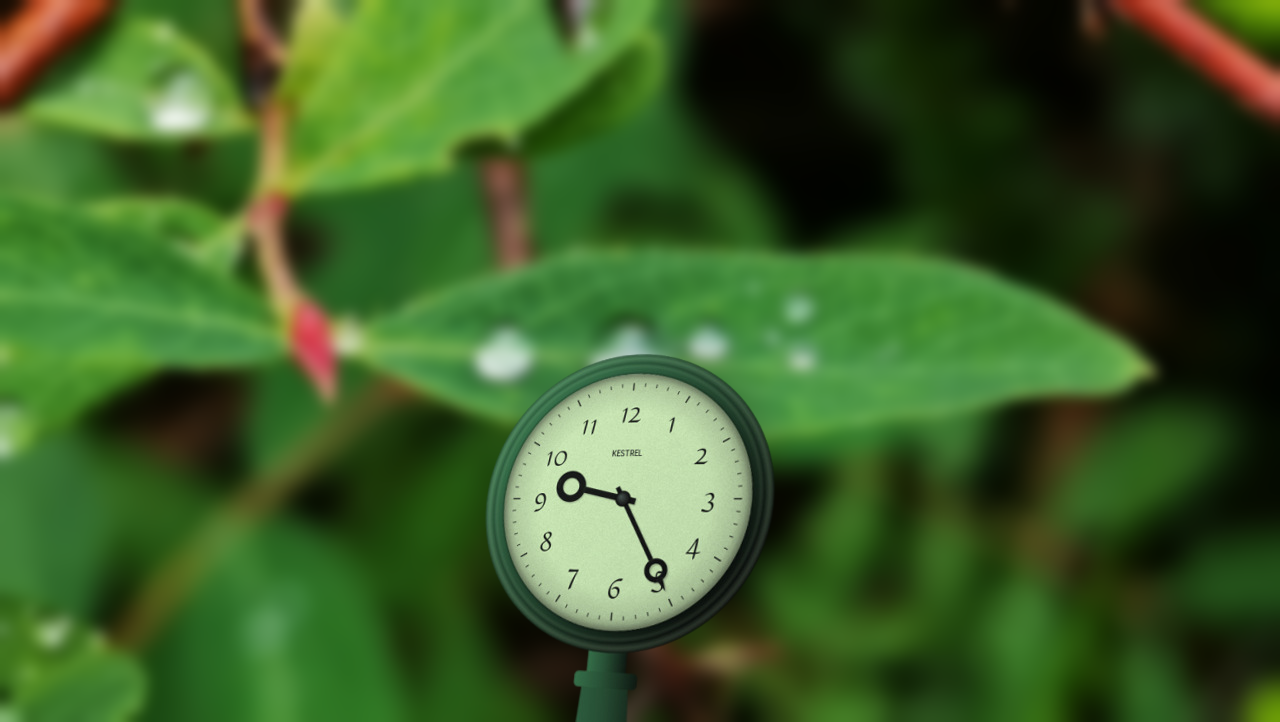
9:25
